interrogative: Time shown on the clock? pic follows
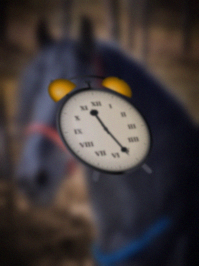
11:26
